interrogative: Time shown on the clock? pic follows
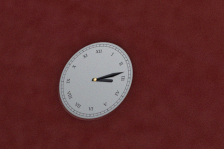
3:13
